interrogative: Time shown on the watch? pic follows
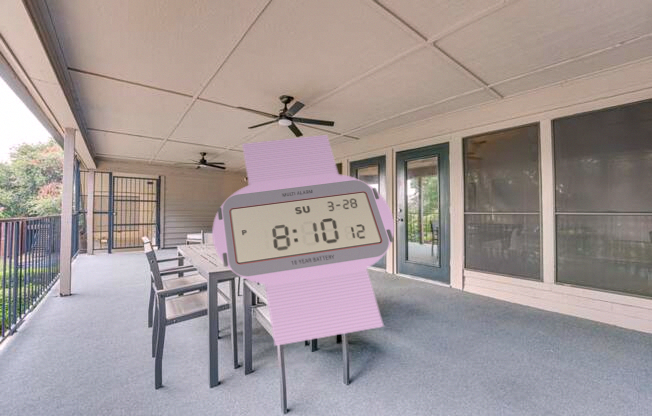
8:10:12
